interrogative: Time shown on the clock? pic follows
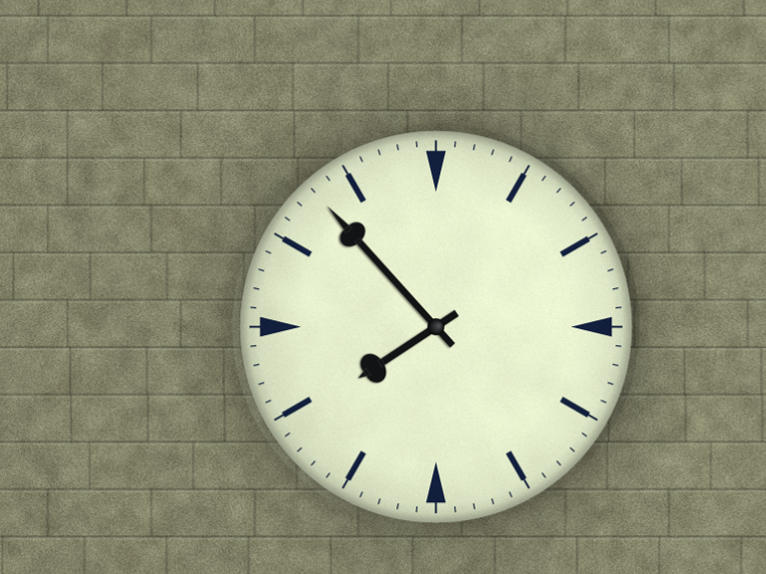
7:53
